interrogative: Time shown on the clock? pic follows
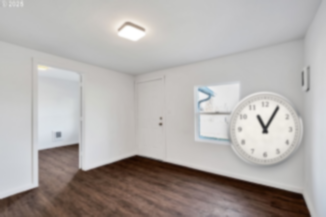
11:05
